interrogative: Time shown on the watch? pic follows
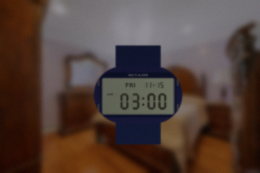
3:00
